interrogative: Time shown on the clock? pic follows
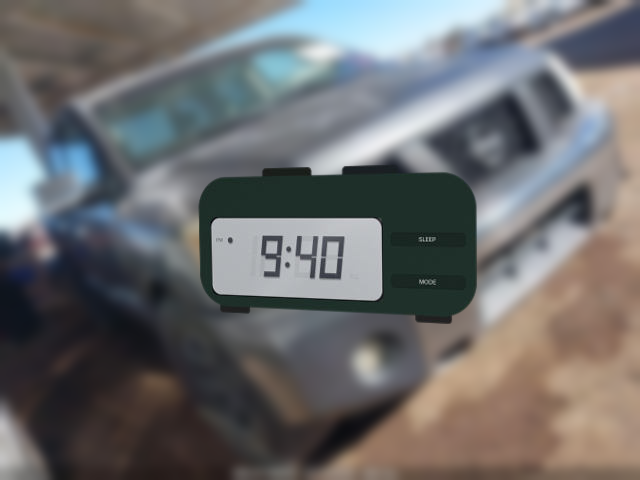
9:40
